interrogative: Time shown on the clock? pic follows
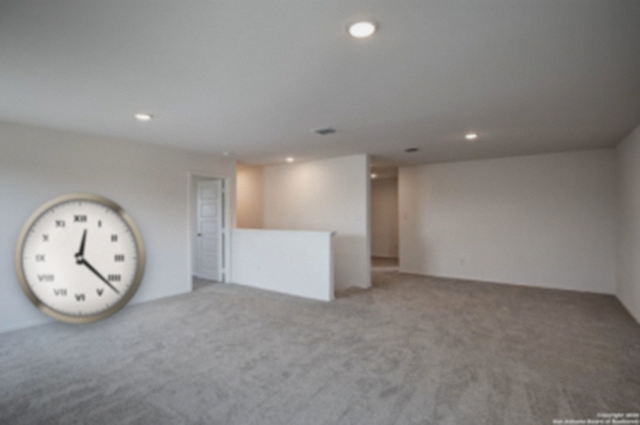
12:22
